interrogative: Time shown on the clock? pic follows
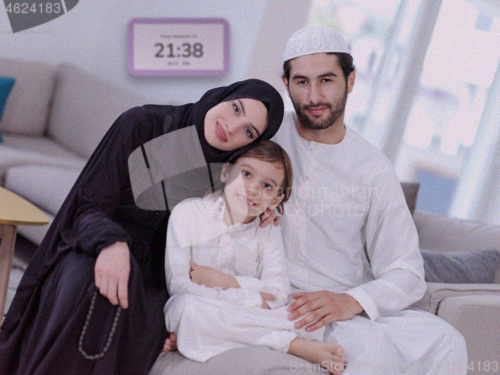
21:38
